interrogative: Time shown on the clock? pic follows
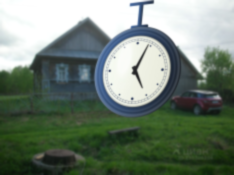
5:04
